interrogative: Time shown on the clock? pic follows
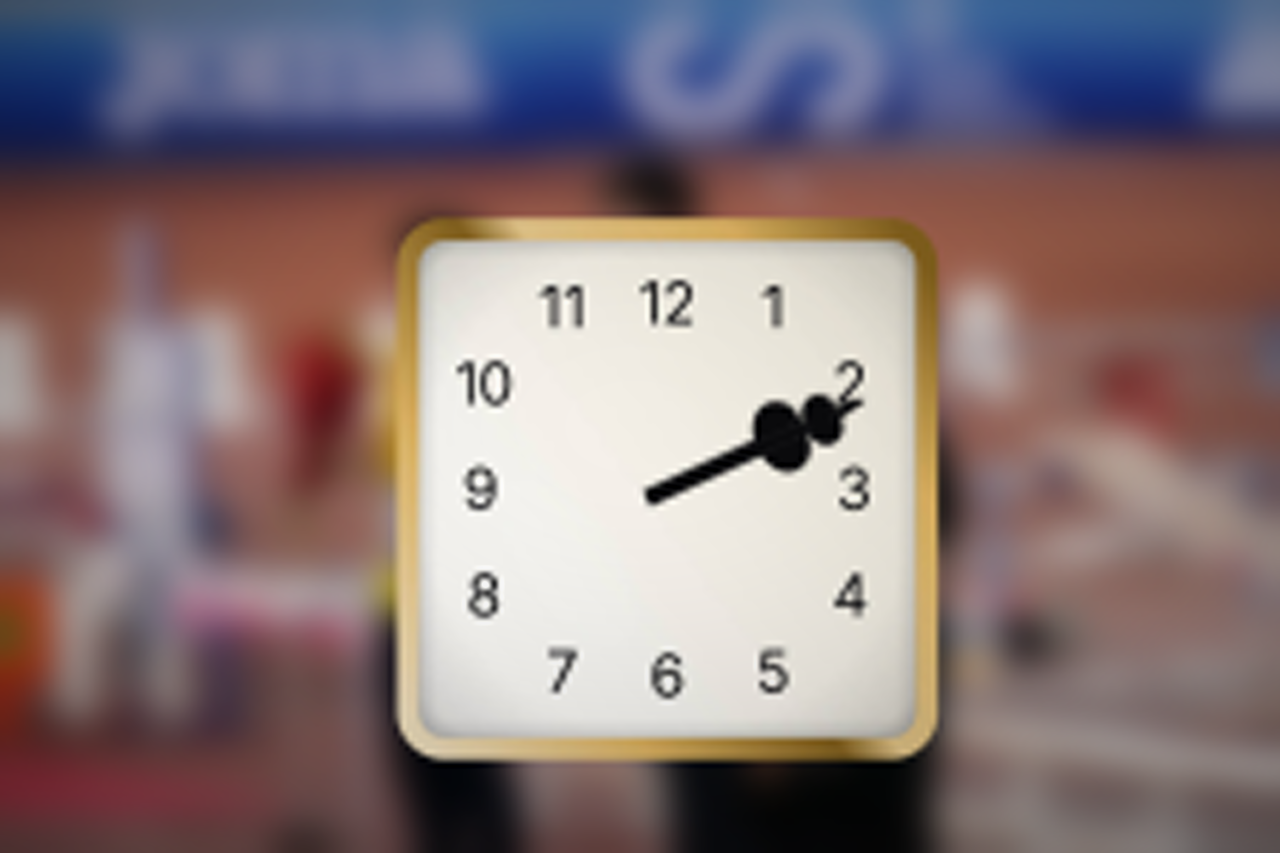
2:11
